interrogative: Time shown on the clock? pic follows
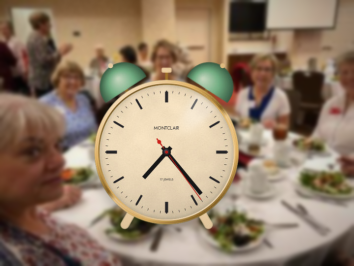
7:23:24
